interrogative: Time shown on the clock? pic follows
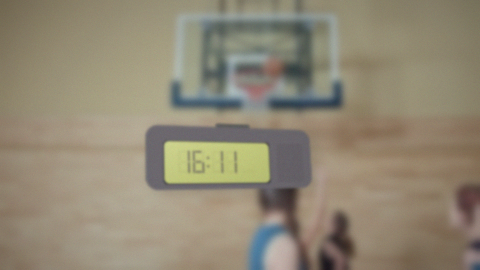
16:11
